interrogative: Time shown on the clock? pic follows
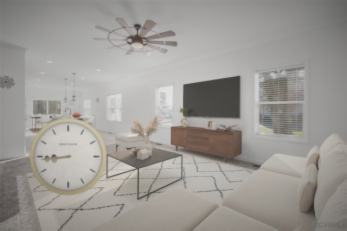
8:44
